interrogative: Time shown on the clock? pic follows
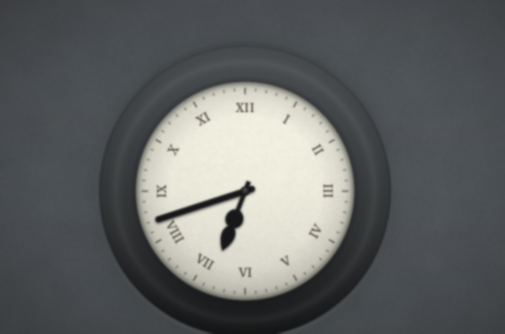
6:42
